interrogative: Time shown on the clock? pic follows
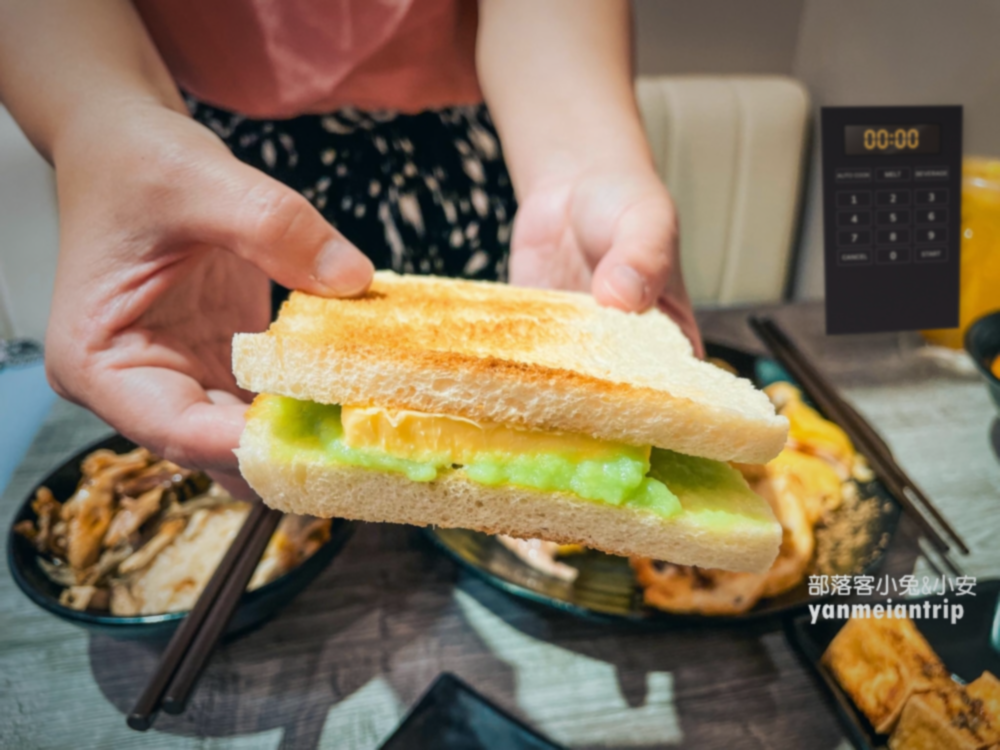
0:00
